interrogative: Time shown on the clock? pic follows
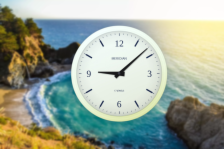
9:08
